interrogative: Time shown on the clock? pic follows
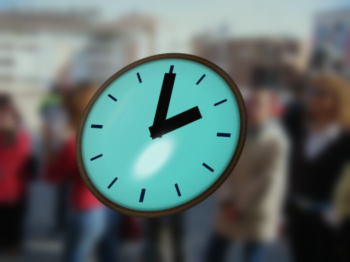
2:00
